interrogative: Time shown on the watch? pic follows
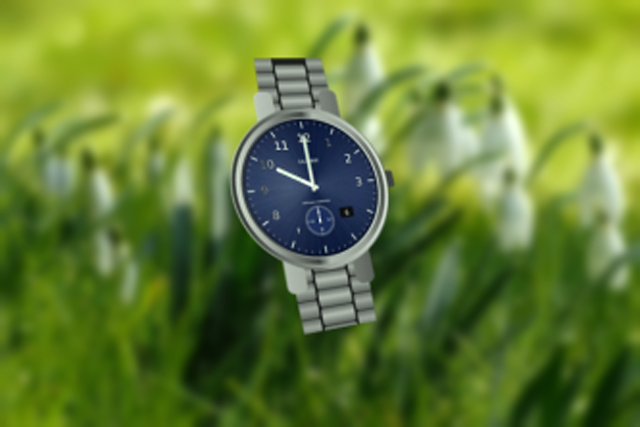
10:00
